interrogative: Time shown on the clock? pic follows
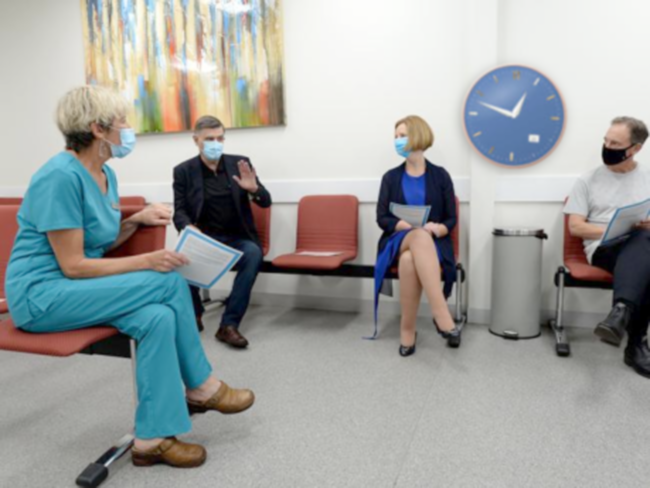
12:48
